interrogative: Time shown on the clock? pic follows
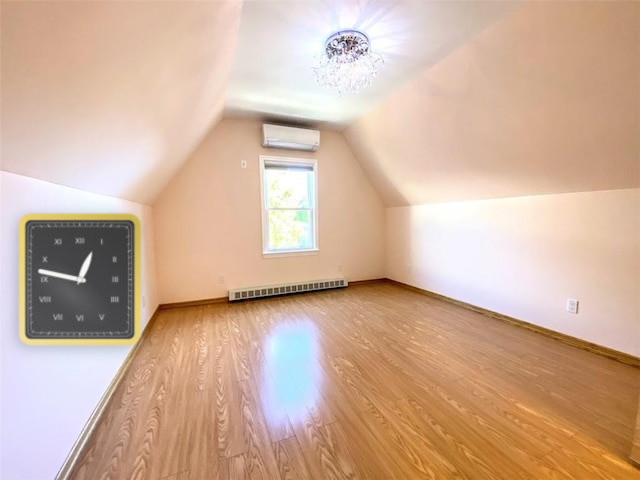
12:47
